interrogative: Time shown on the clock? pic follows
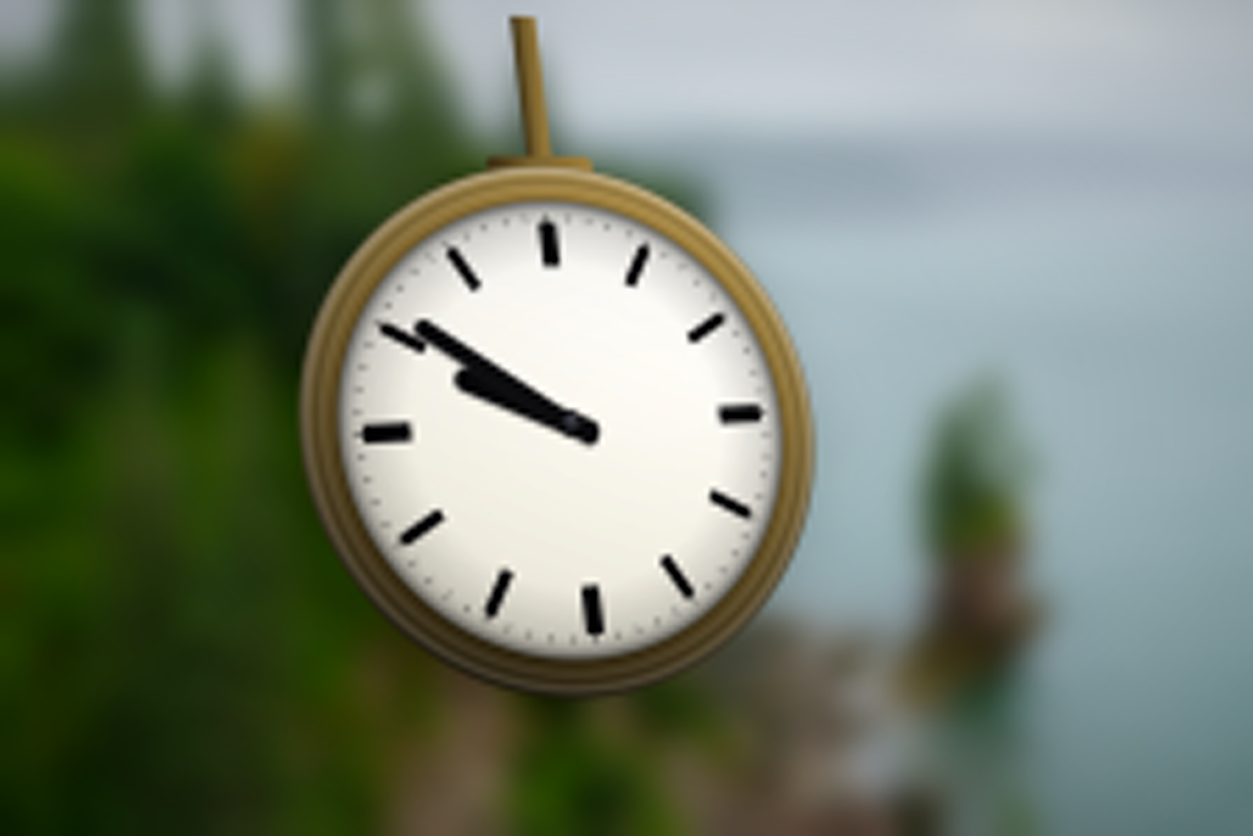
9:51
